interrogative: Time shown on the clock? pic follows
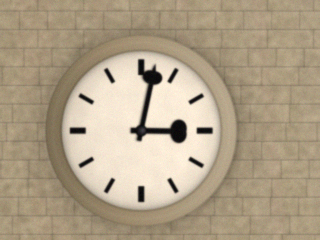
3:02
